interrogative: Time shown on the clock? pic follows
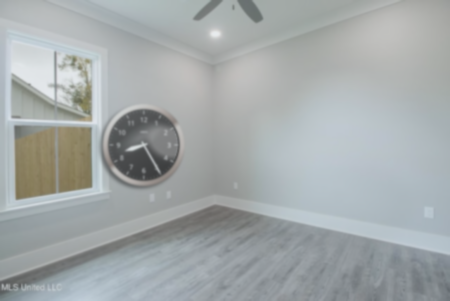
8:25
